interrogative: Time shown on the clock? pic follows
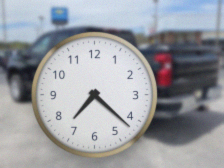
7:22
